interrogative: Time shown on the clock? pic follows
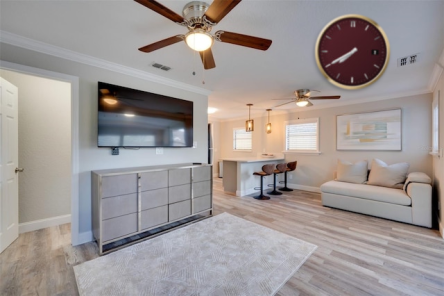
7:40
